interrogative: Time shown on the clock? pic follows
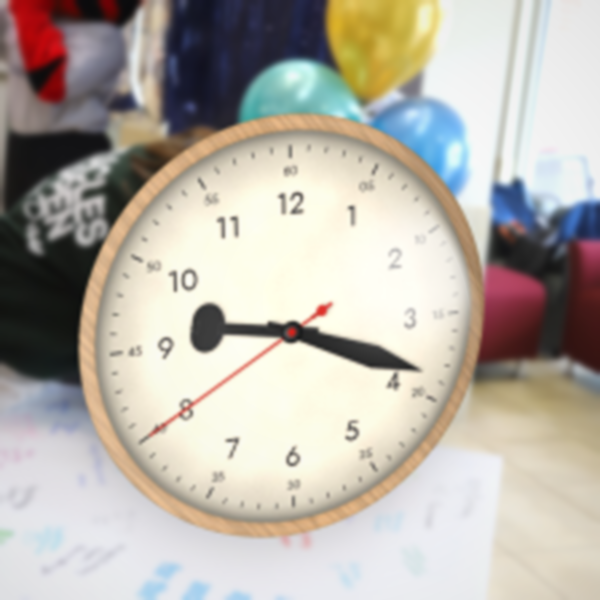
9:18:40
